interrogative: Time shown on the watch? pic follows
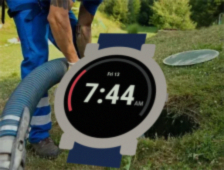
7:44
